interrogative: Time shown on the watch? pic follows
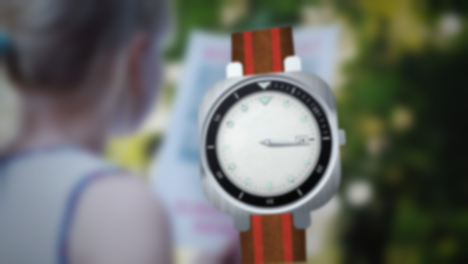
3:16
